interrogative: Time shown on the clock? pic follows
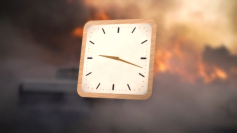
9:18
